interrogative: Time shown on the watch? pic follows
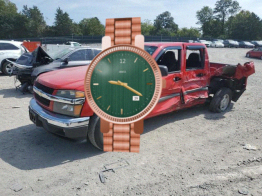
9:20
